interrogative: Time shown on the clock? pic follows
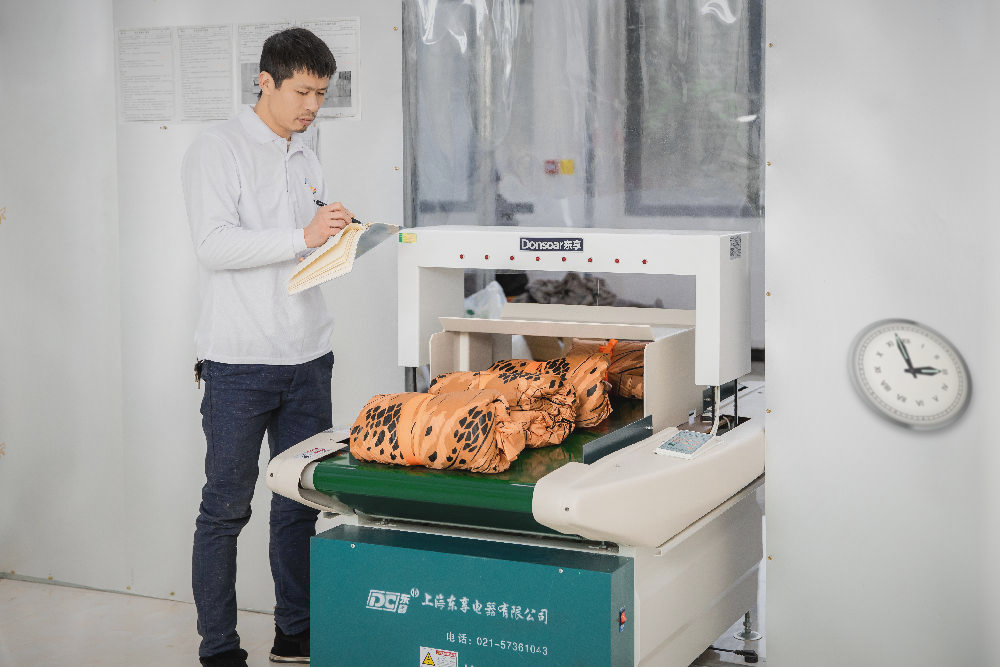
2:58
